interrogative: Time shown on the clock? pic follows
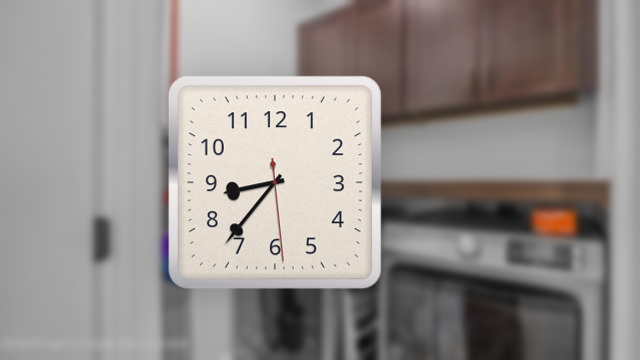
8:36:29
